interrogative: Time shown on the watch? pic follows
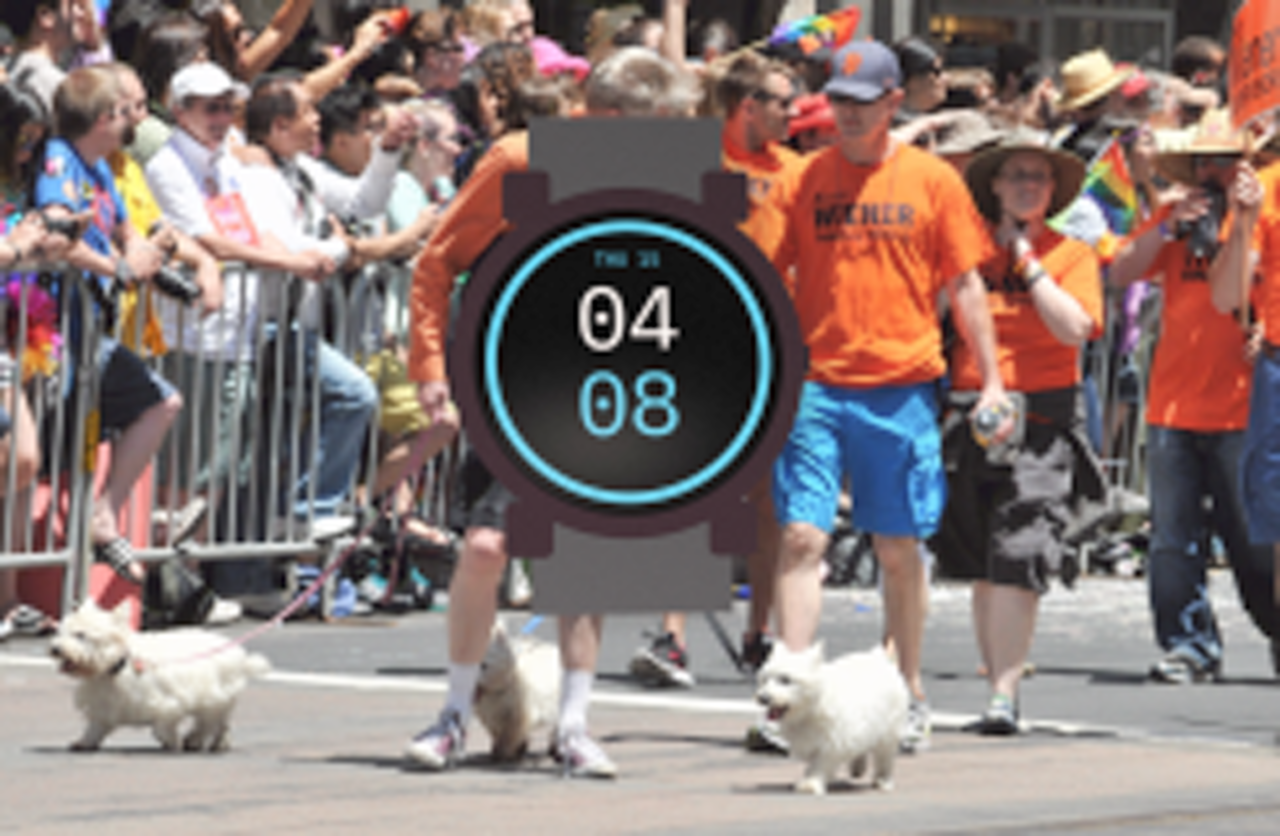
4:08
